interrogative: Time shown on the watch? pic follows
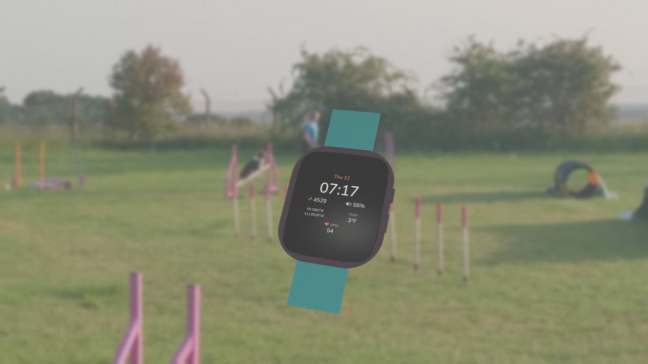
7:17
